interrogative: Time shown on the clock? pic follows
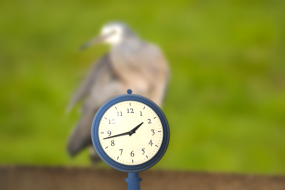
1:43
